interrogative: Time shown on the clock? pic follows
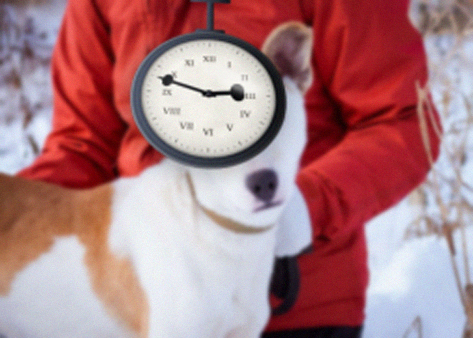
2:48
